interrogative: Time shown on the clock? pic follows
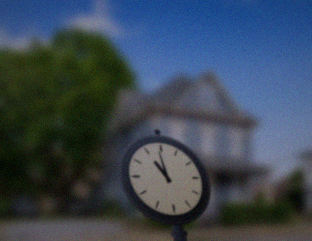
10:59
